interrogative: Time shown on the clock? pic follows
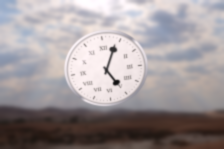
5:04
